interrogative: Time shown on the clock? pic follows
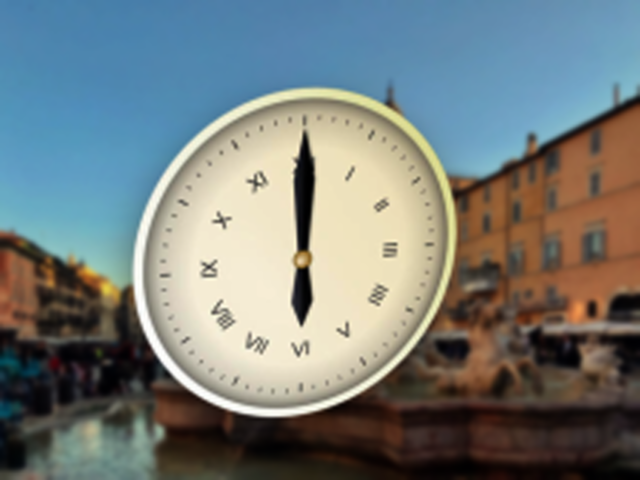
6:00
